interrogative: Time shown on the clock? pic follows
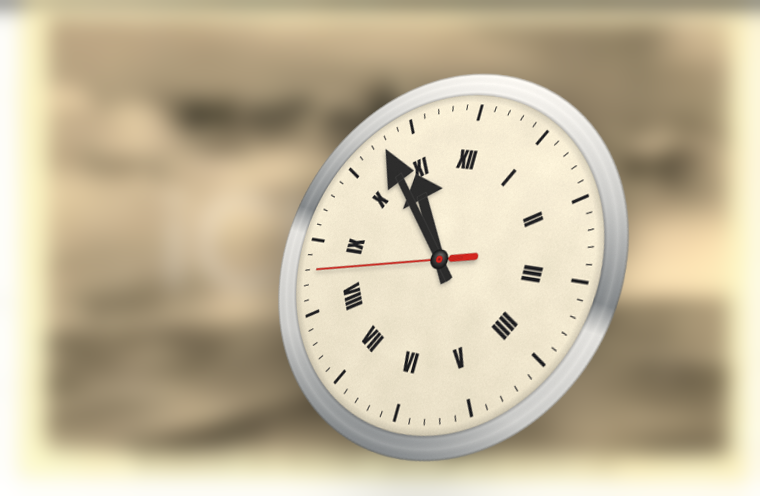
10:52:43
